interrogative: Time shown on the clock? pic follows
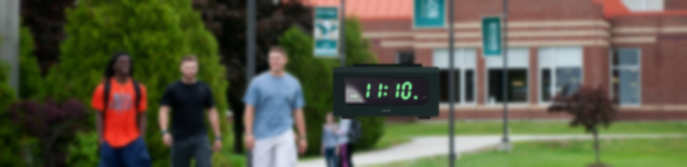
11:10
